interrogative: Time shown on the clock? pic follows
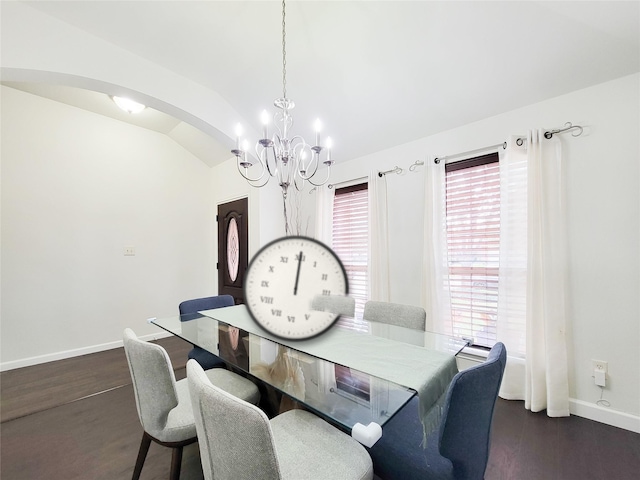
12:00
